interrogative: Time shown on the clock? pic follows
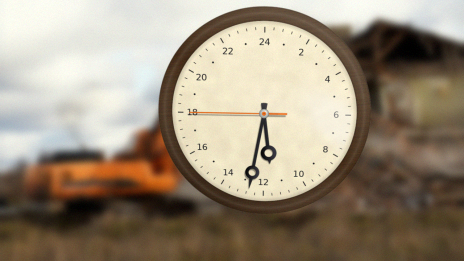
11:31:45
